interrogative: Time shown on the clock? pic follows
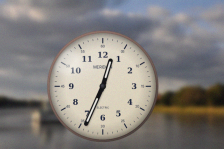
12:34
